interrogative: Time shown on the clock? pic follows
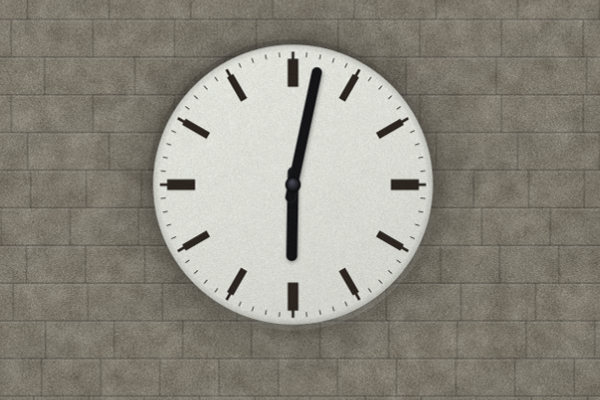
6:02
